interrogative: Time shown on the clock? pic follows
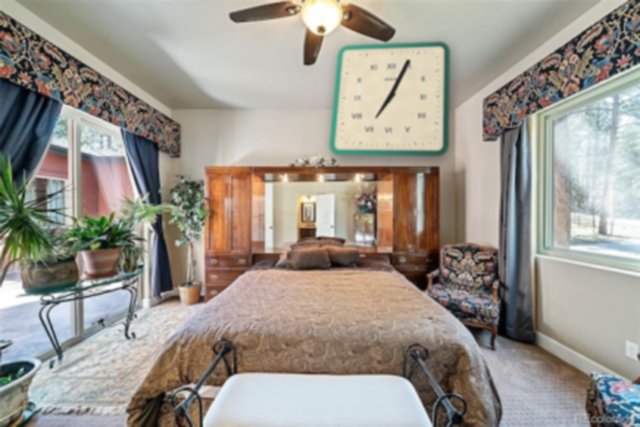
7:04
